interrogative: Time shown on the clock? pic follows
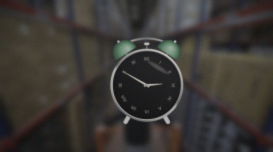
2:50
